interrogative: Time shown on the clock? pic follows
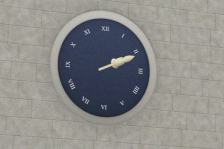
2:11
